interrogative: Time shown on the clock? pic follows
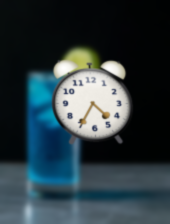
4:35
